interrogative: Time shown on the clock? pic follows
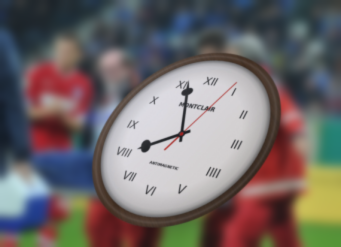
7:56:04
